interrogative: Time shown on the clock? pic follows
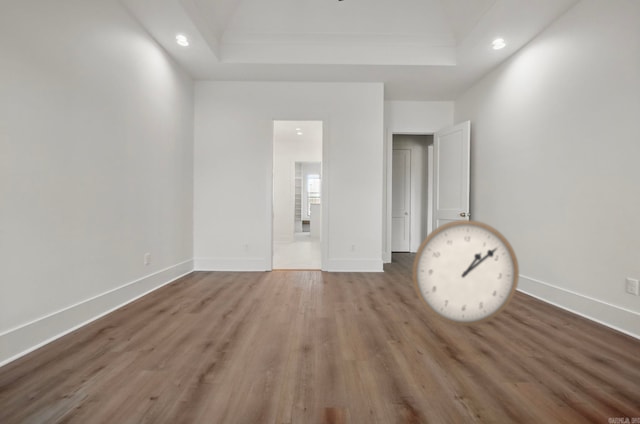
1:08
